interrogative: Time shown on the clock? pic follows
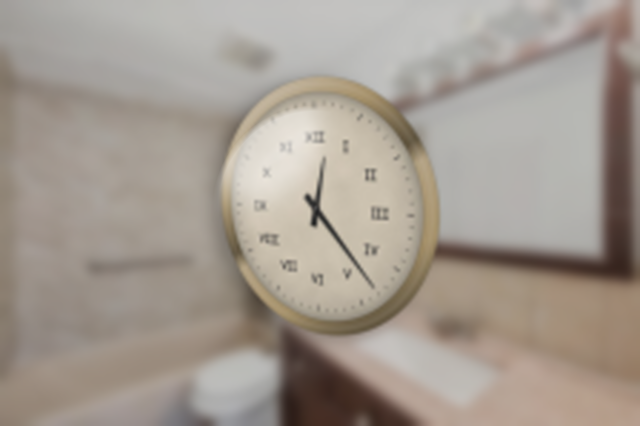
12:23
